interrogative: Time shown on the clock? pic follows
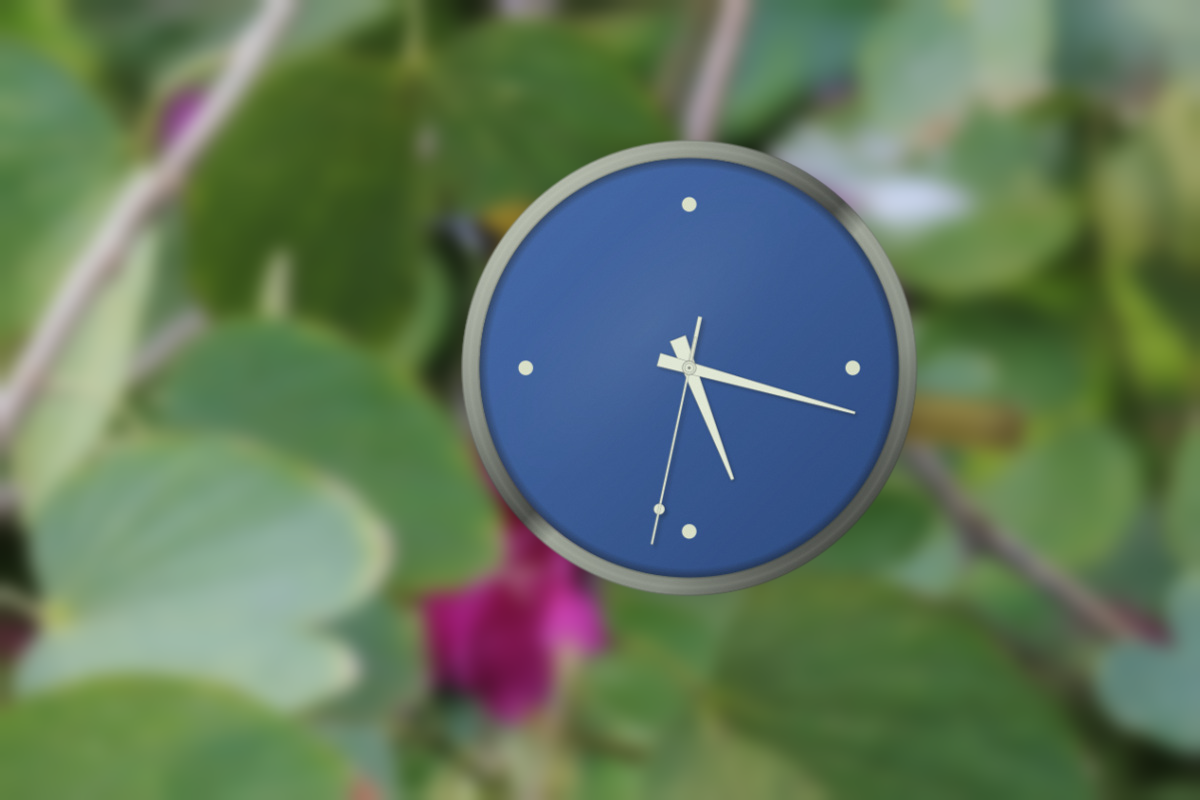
5:17:32
